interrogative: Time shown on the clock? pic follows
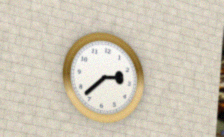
2:37
